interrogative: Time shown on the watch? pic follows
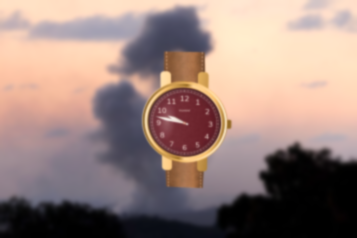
9:47
